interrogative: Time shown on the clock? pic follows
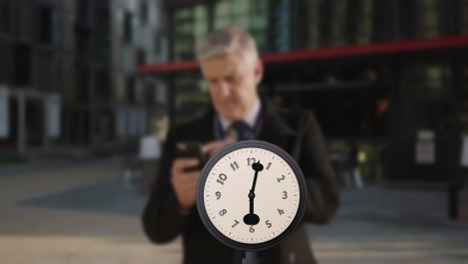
6:02
